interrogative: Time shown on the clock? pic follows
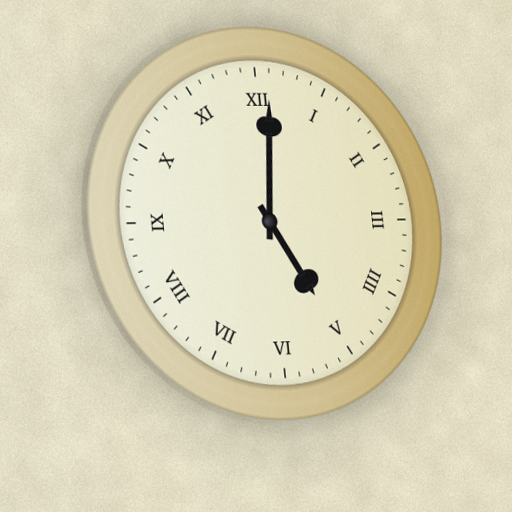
5:01
